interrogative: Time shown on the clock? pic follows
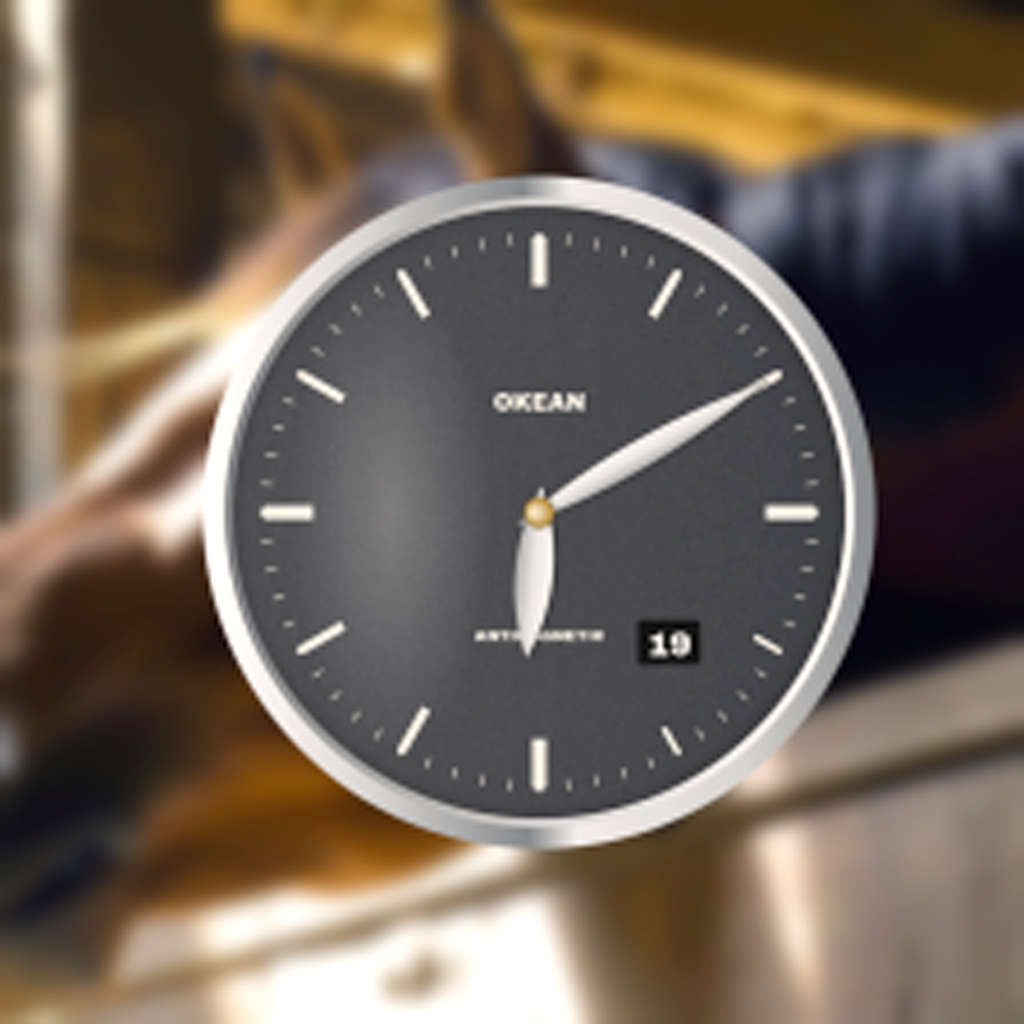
6:10
